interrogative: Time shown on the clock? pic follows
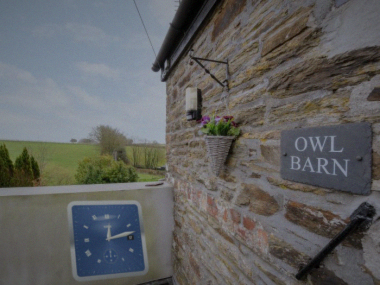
12:13
